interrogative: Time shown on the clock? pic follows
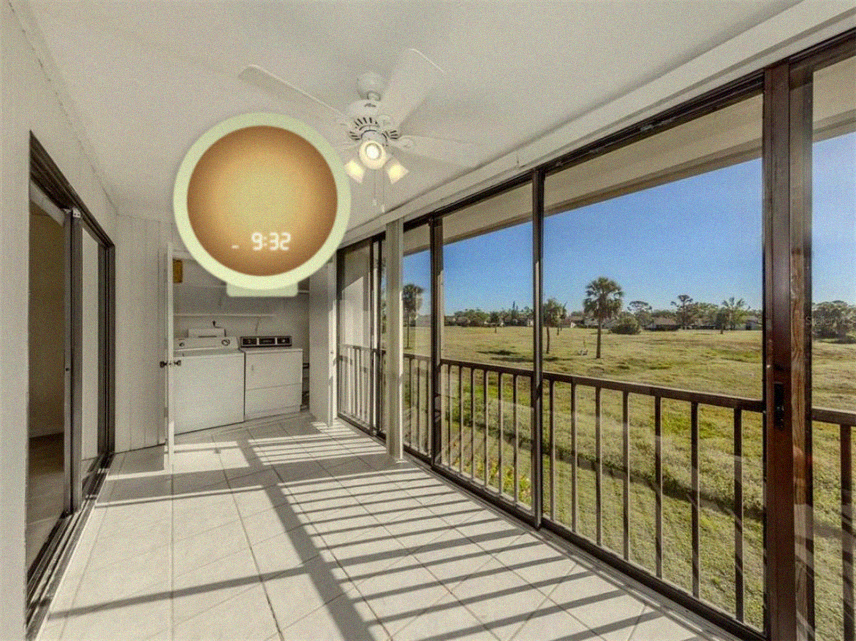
9:32
